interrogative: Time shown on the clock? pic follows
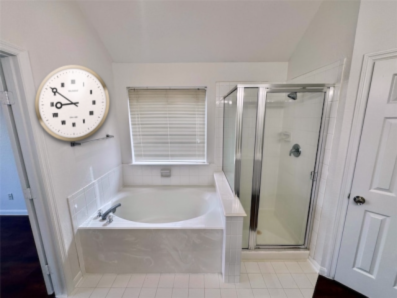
8:51
